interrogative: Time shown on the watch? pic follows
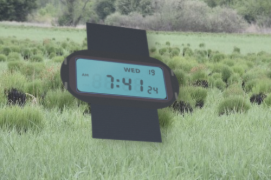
7:41
